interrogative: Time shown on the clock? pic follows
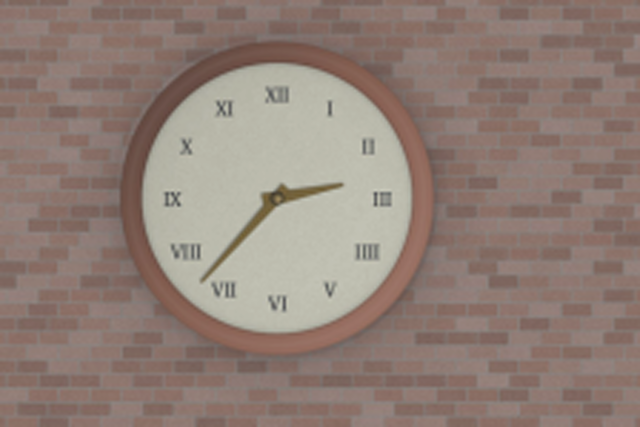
2:37
